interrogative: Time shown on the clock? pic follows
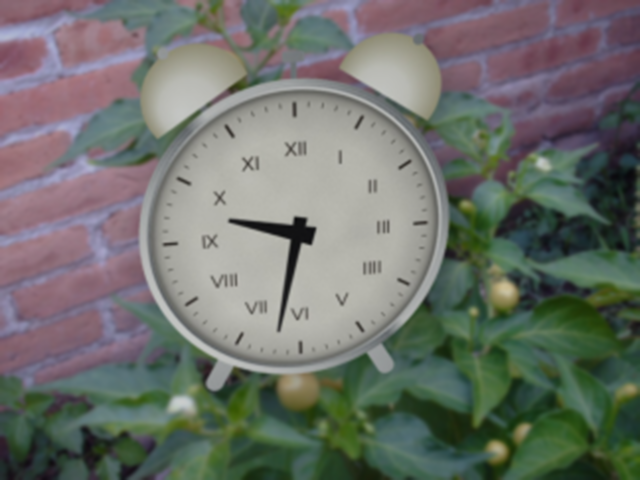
9:32
